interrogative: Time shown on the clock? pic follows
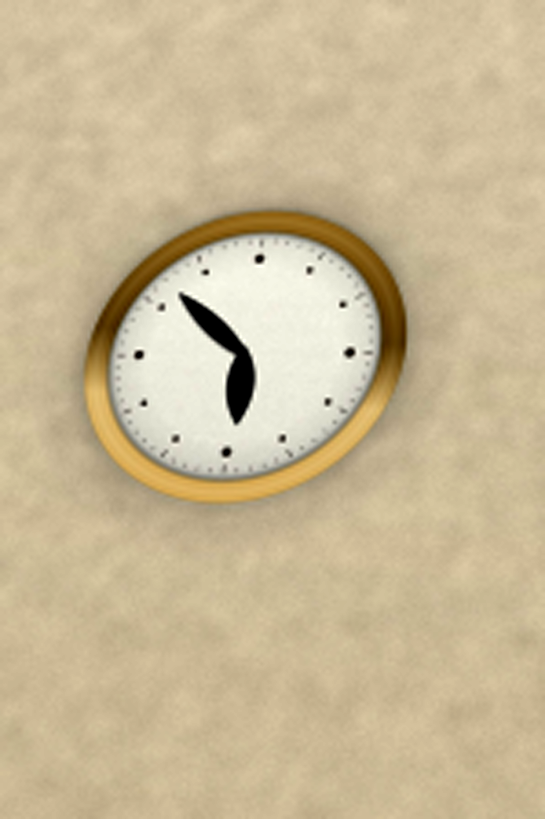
5:52
